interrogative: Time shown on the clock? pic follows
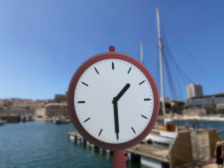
1:30
